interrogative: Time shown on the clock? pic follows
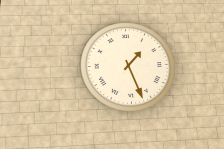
1:27
